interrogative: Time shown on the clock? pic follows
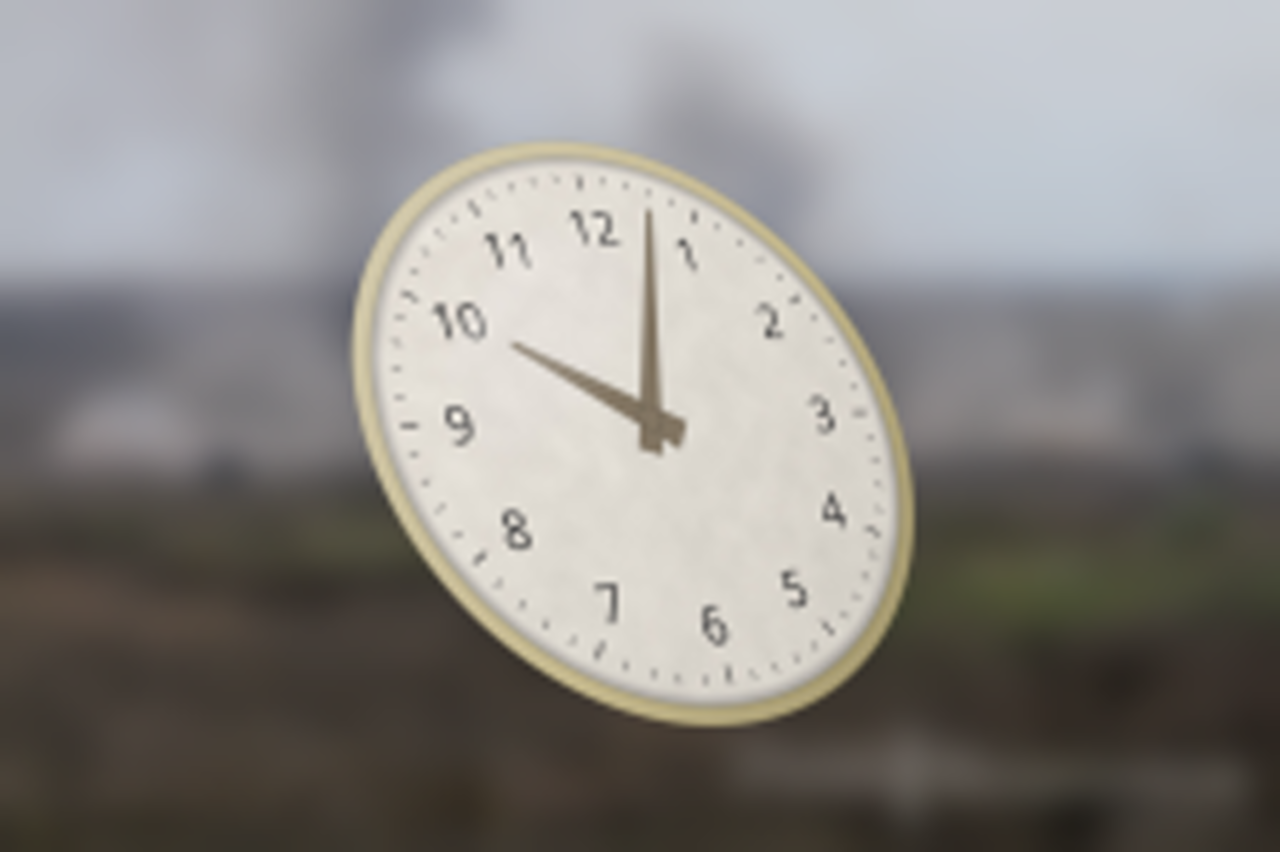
10:03
